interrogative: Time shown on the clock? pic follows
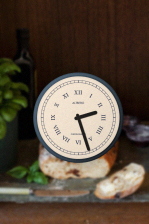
2:27
